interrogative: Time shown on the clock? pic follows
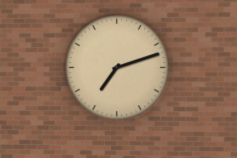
7:12
